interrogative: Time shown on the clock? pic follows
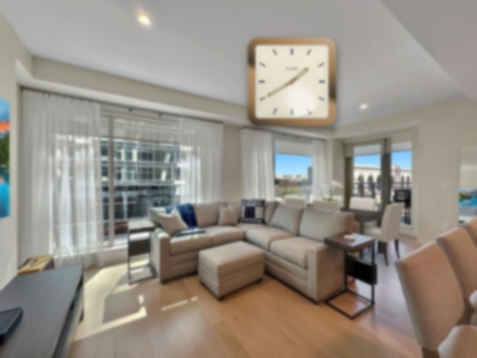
1:40
